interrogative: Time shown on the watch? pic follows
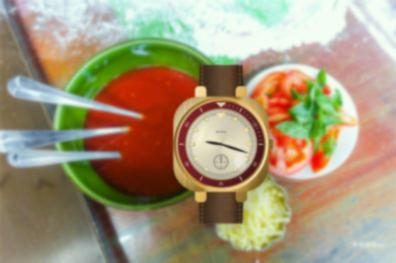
9:18
